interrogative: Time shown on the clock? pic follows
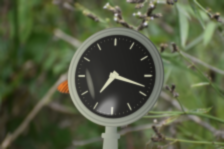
7:18
